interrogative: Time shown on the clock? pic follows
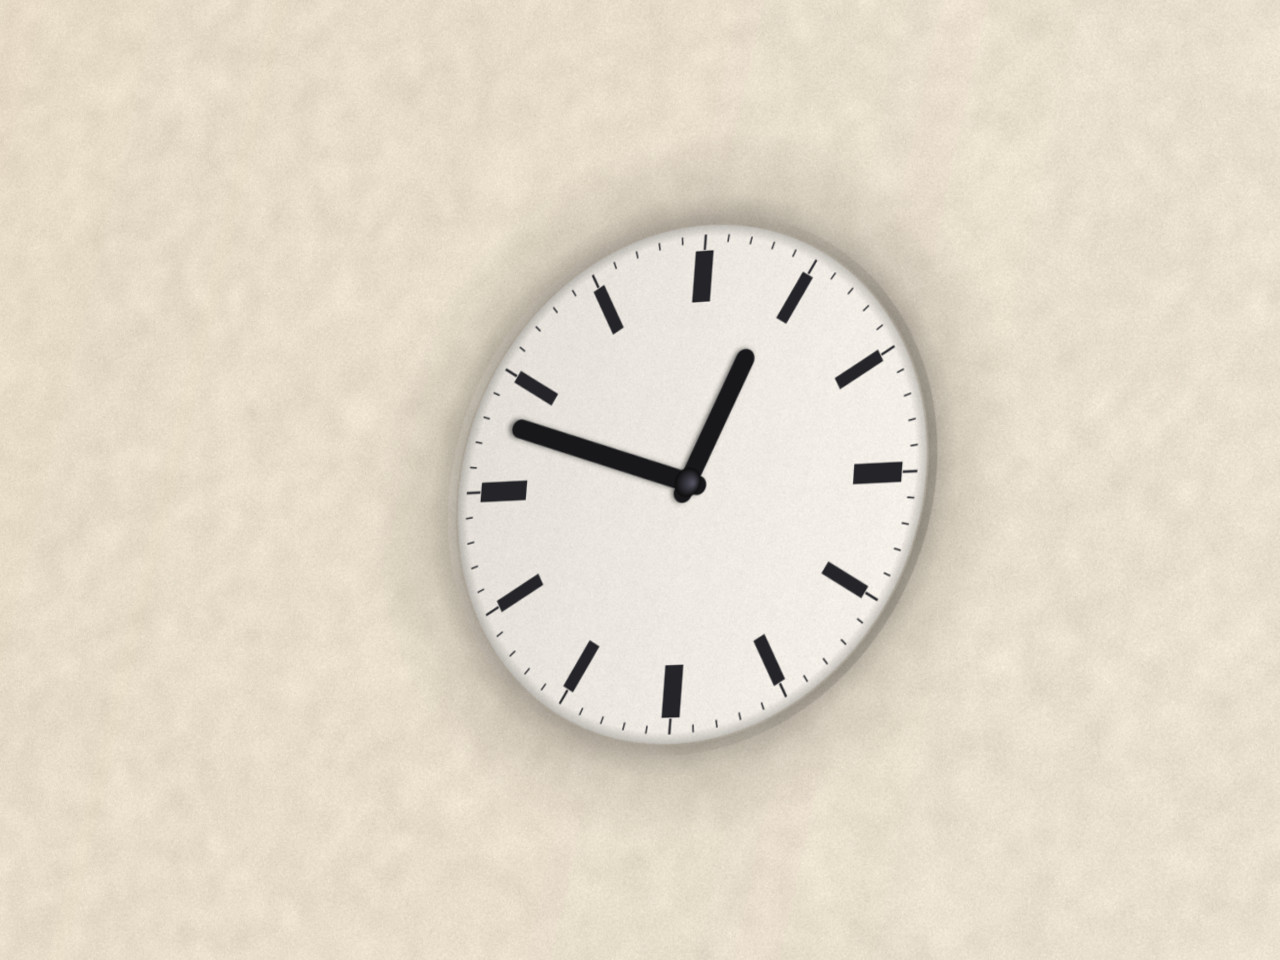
12:48
